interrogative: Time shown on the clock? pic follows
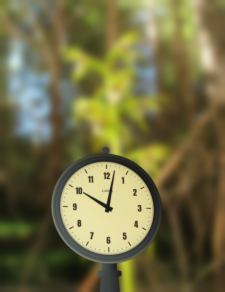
10:02
